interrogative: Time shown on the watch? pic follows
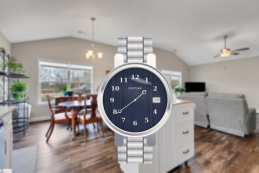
1:39
